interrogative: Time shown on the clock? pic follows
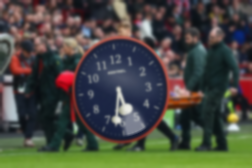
5:32
